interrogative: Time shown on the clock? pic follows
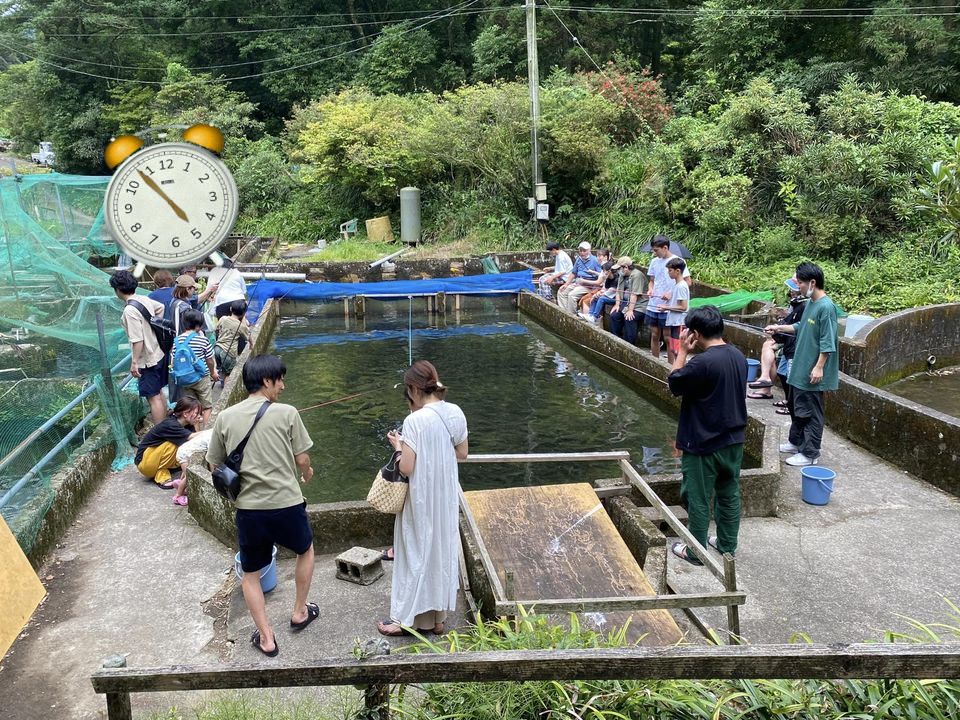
4:54
